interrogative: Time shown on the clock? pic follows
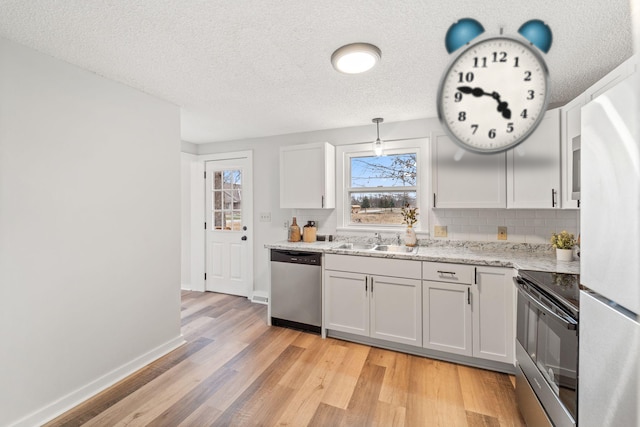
4:47
